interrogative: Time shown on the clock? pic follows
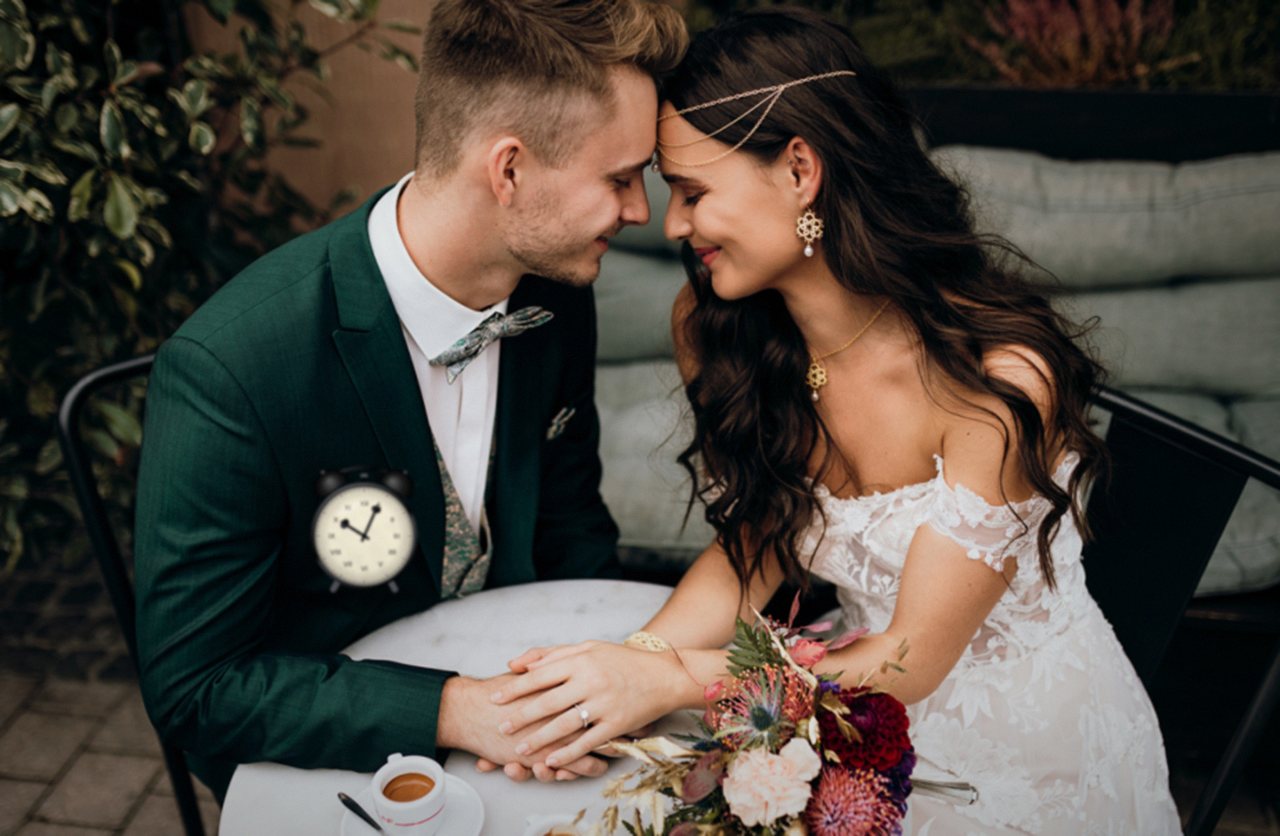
10:04
